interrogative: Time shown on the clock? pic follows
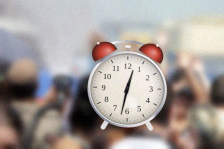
12:32
